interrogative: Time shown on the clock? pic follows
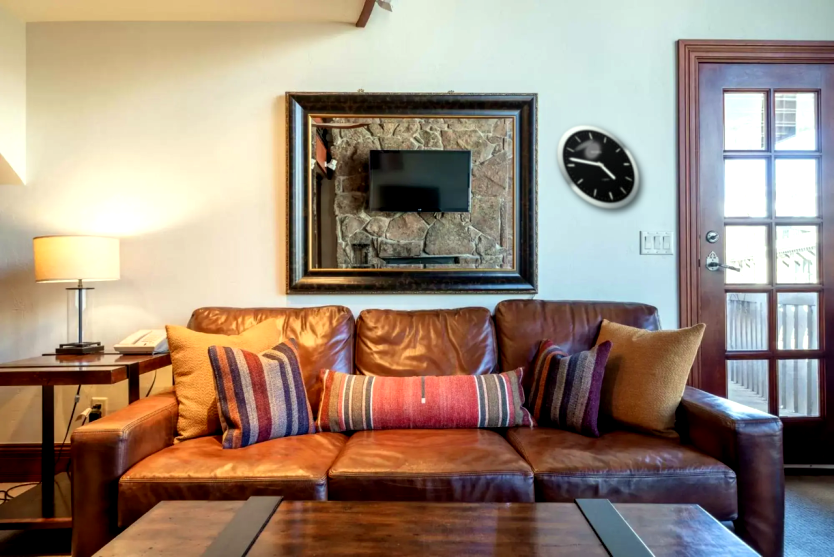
4:47
